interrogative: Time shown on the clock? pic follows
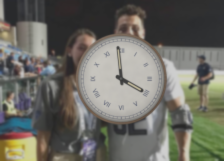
3:59
